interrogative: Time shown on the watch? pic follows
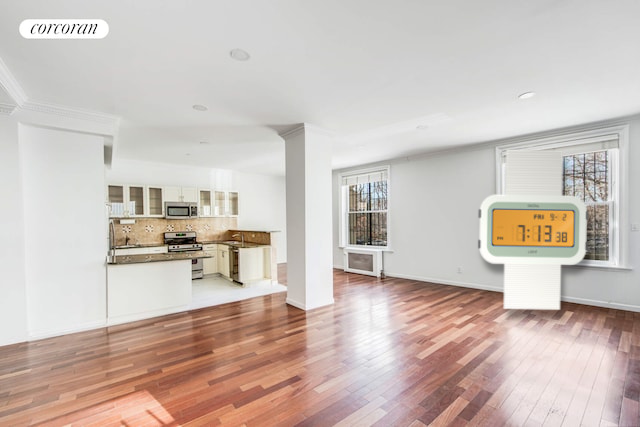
7:13:38
